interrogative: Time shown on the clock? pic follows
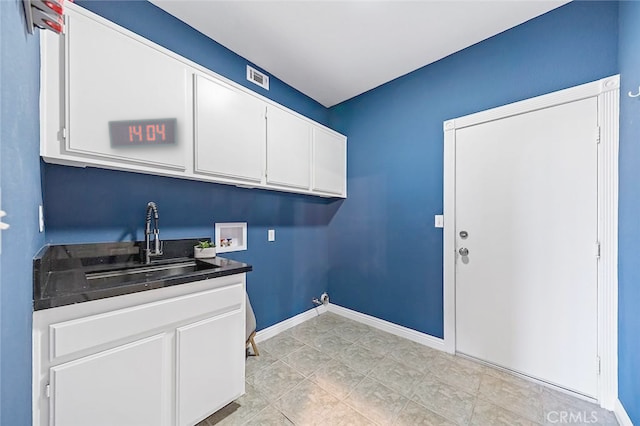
14:04
